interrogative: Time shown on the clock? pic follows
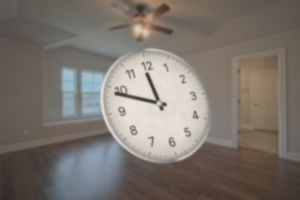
11:49
